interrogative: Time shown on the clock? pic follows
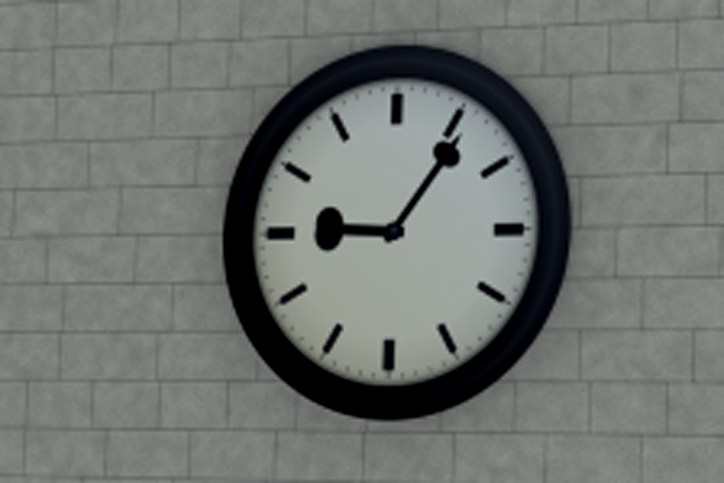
9:06
